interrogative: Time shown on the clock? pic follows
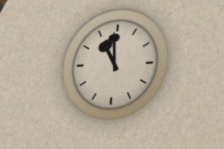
10:59
